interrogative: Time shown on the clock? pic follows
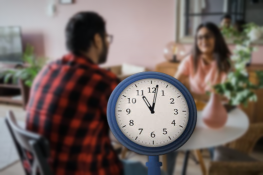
11:02
